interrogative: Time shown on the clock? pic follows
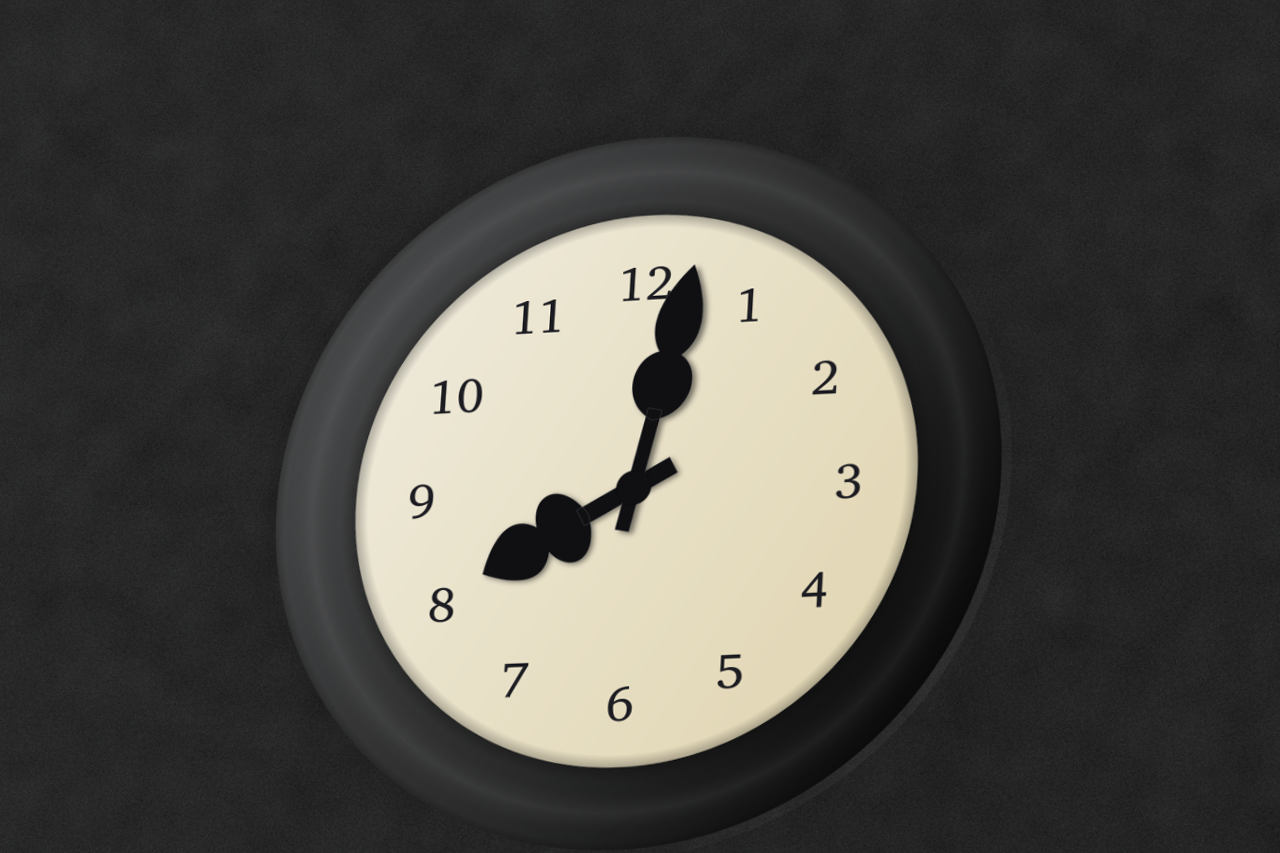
8:02
